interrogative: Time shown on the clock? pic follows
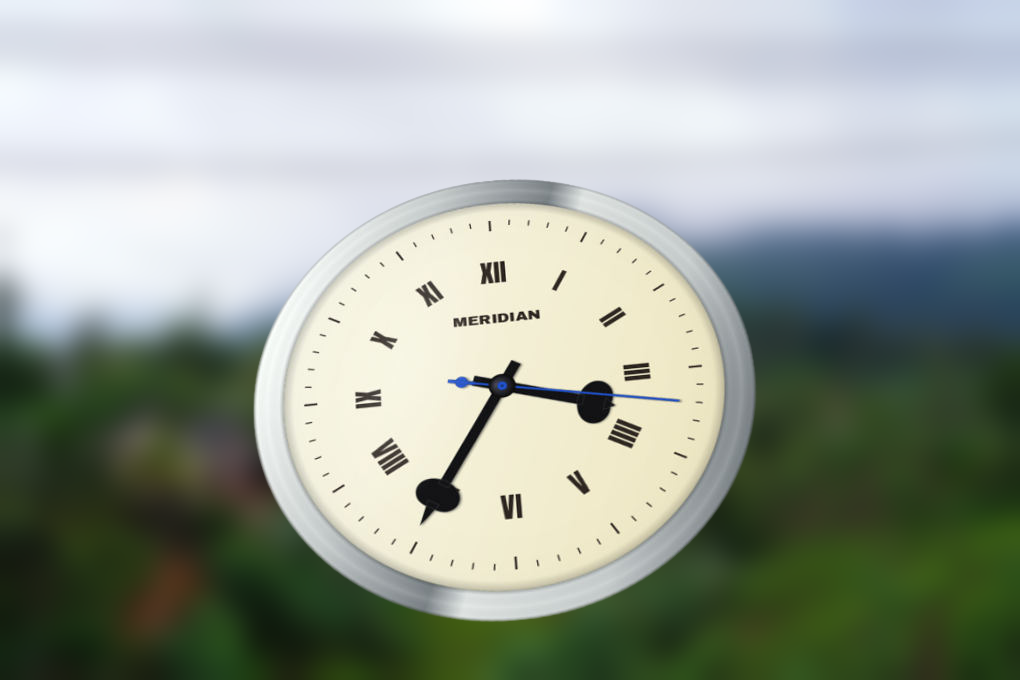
3:35:17
